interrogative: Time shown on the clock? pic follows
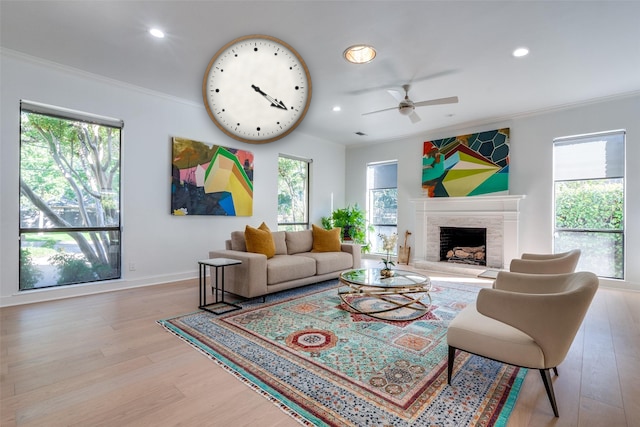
4:21
